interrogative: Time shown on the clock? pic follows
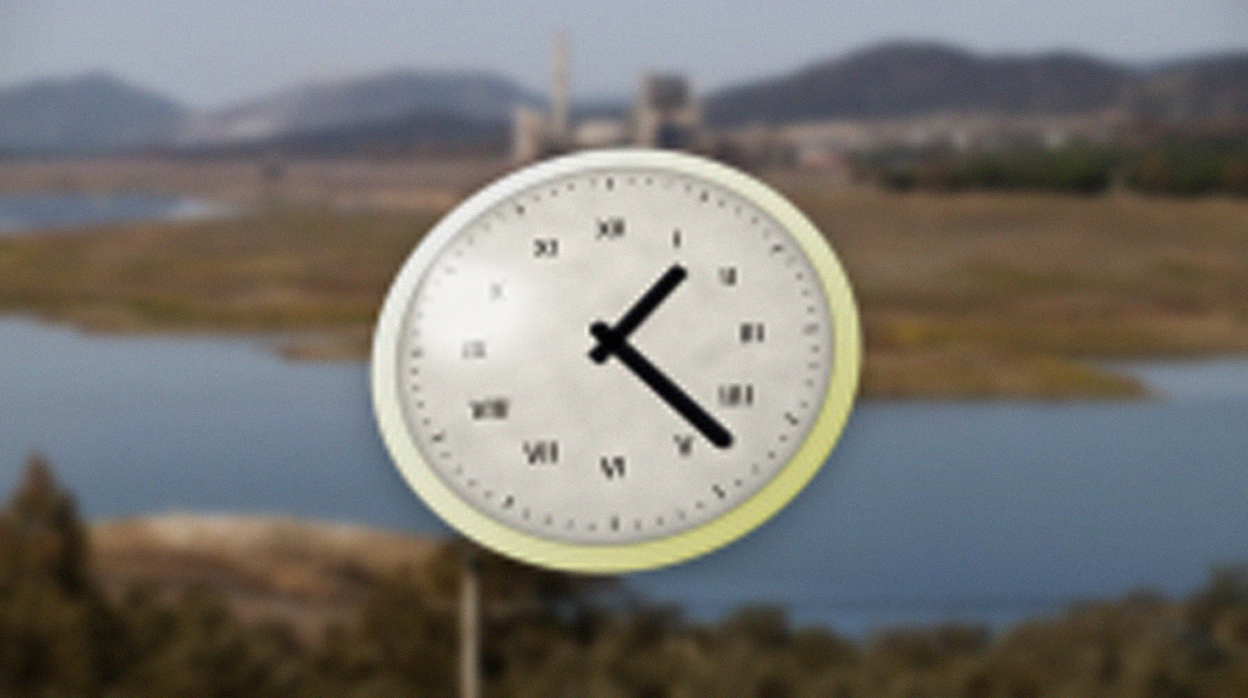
1:23
